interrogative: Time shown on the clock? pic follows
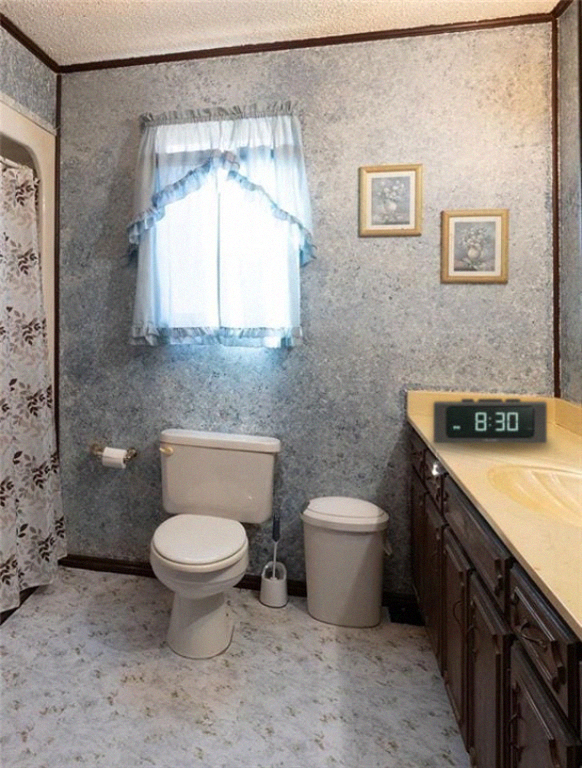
8:30
